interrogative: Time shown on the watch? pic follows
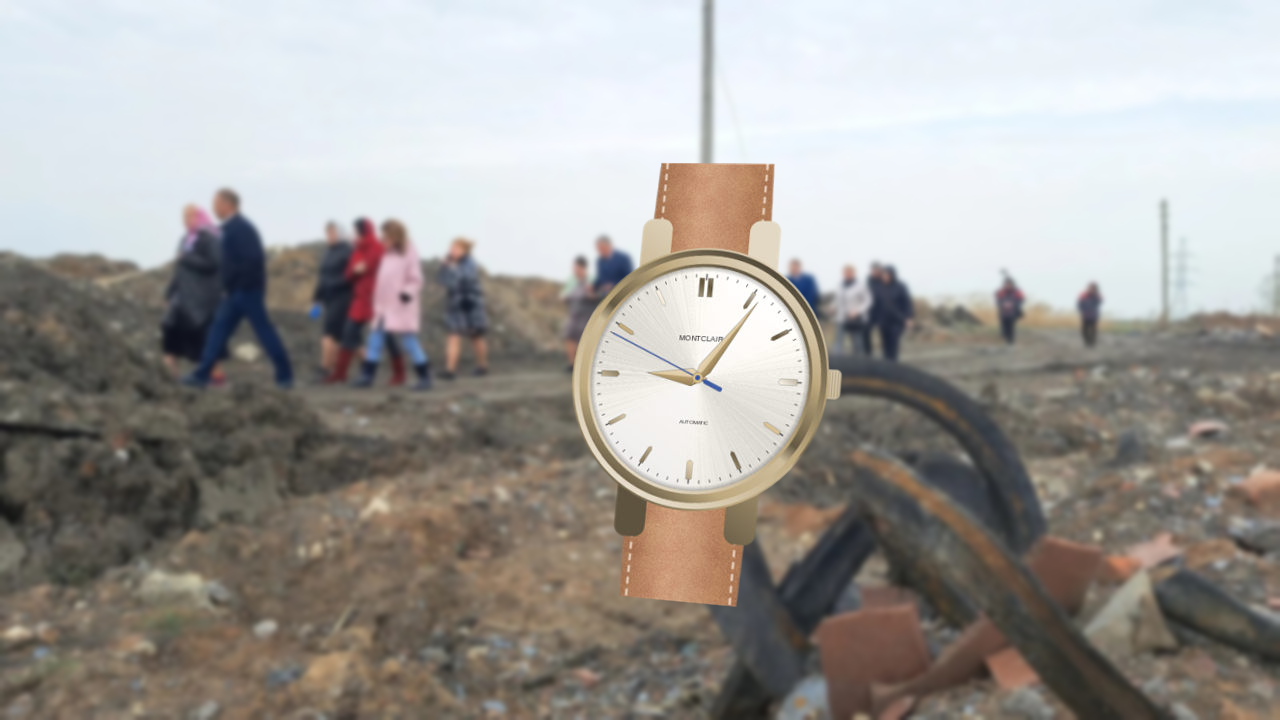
9:05:49
